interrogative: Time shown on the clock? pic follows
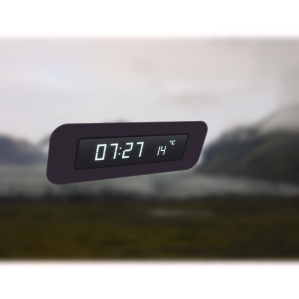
7:27
